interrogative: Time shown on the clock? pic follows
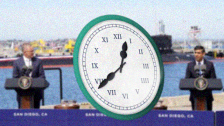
12:39
